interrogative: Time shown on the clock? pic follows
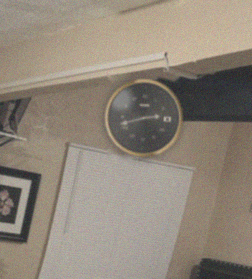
2:42
